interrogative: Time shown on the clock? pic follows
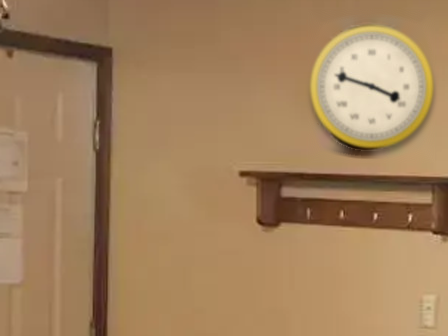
3:48
